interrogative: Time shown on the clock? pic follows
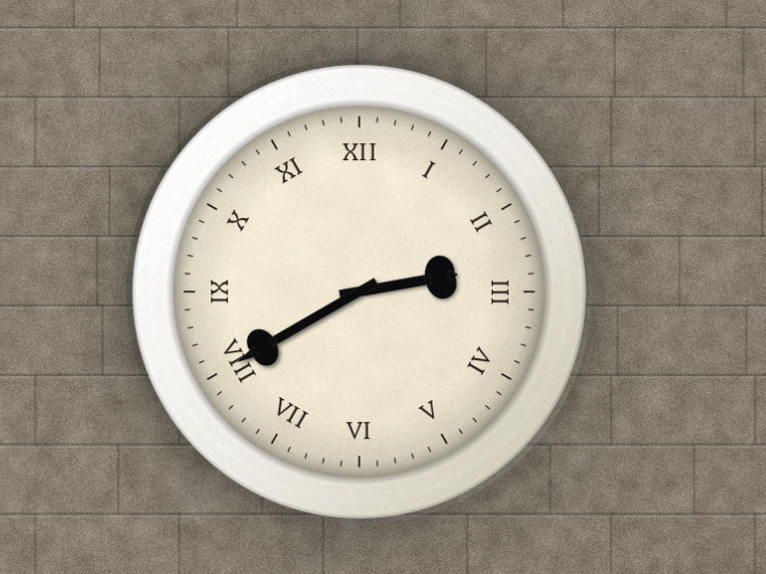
2:40
